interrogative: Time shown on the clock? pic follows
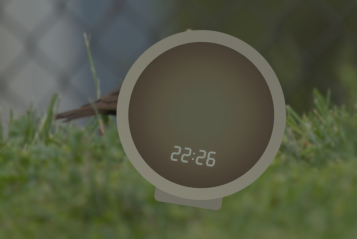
22:26
